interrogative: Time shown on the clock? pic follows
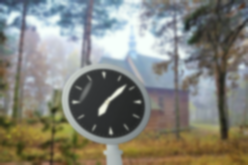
7:08
